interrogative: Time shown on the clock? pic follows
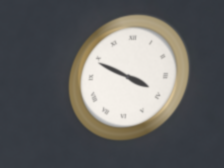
3:49
